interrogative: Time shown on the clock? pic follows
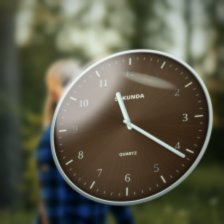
11:21
